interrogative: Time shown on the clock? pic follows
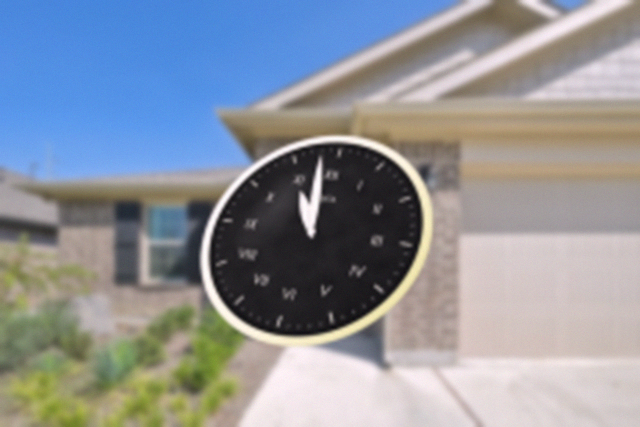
10:58
